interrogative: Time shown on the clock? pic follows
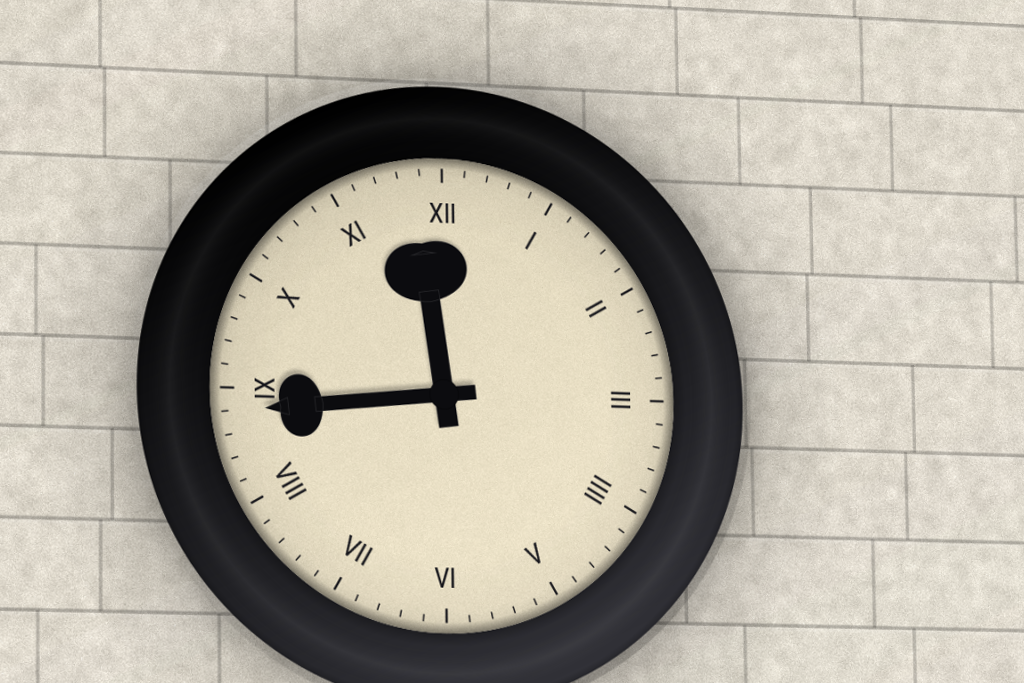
11:44
